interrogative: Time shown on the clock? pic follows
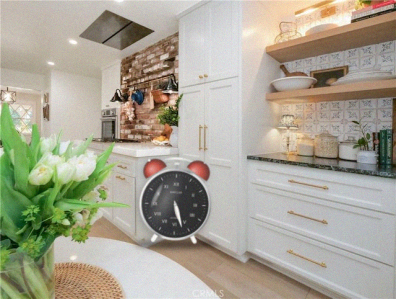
5:27
